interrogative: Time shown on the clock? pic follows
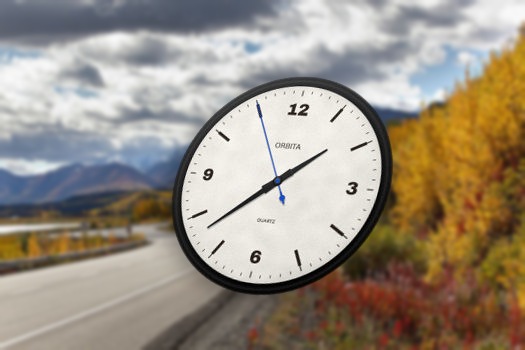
1:37:55
